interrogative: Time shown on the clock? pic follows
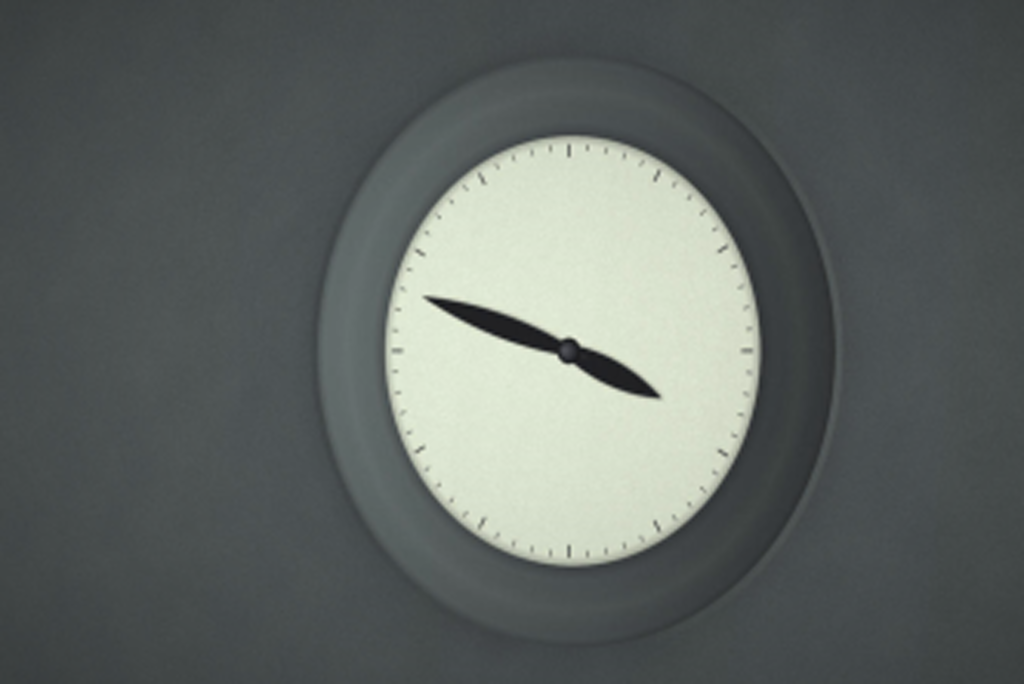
3:48
